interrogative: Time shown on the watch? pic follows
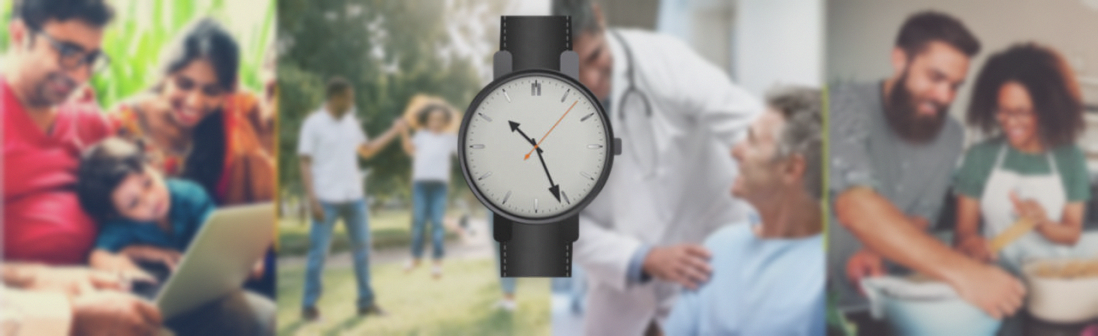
10:26:07
